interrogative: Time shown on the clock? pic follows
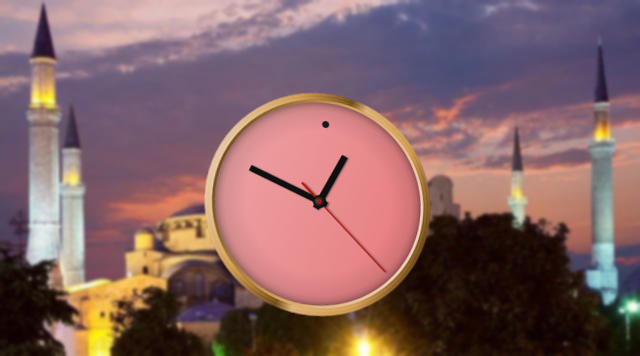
12:48:22
